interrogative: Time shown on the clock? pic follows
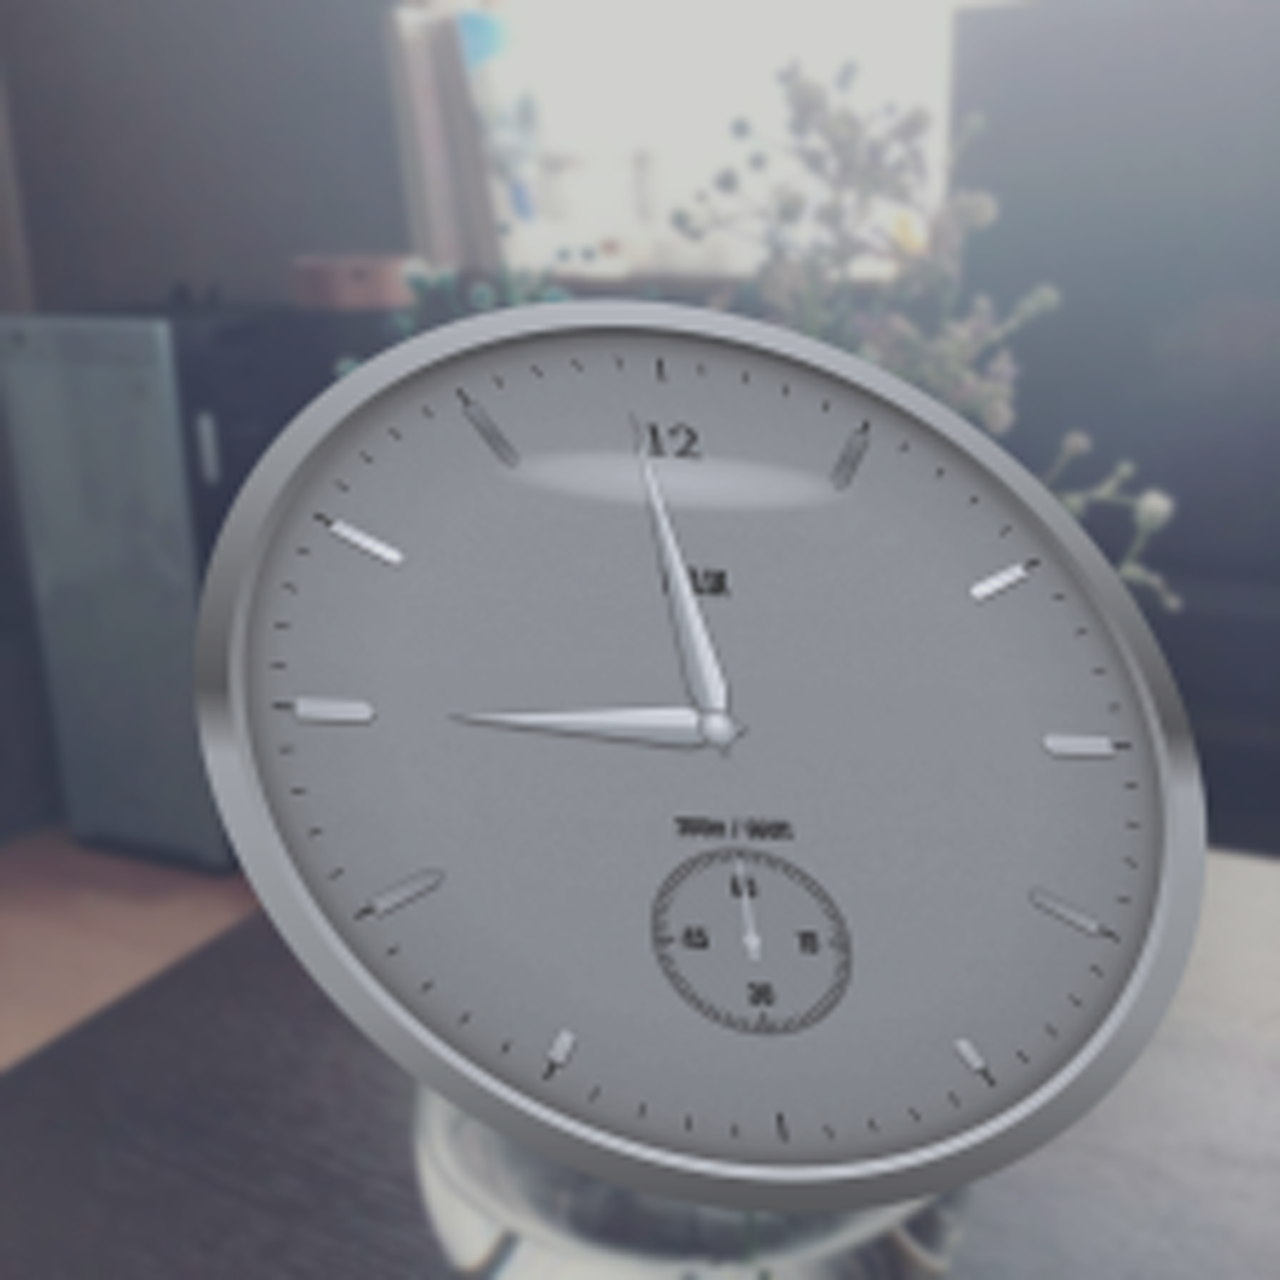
8:59
